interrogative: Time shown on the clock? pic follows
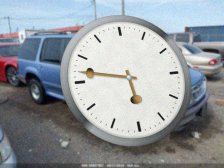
5:47
